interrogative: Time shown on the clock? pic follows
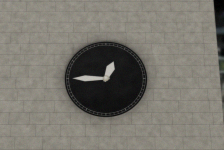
12:45
